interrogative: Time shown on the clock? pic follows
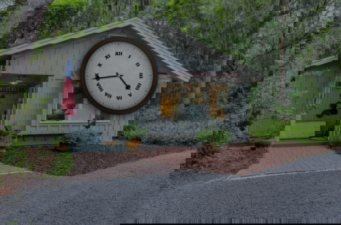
4:44
